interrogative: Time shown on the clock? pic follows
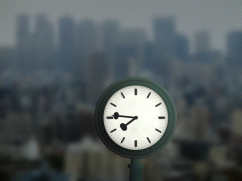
7:46
